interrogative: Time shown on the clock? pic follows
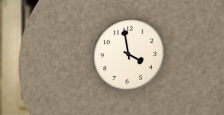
3:58
